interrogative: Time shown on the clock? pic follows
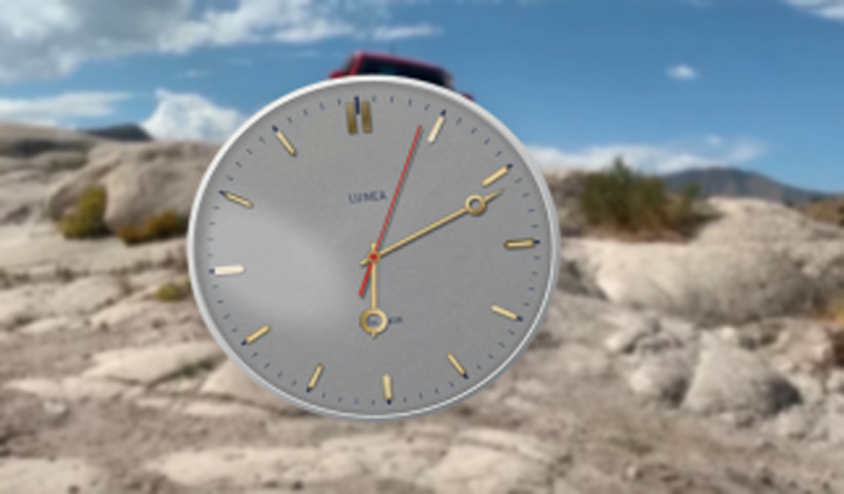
6:11:04
